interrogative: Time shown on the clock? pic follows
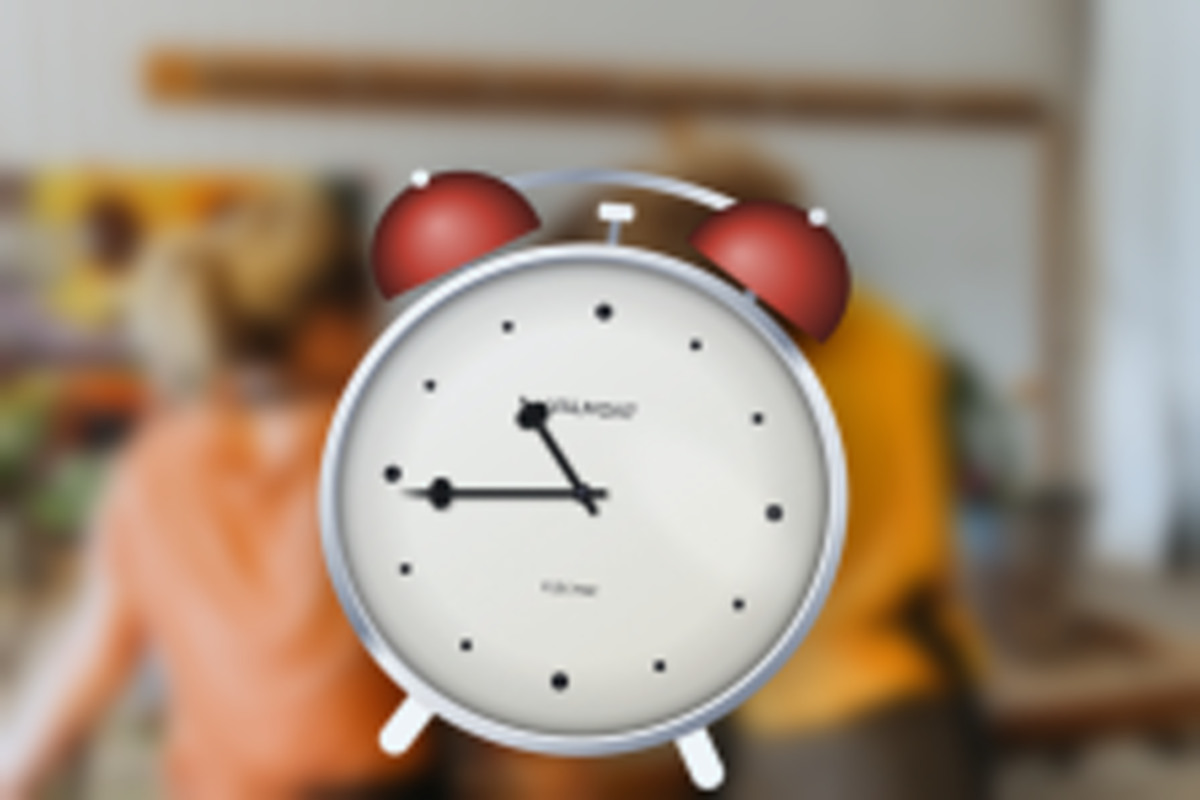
10:44
